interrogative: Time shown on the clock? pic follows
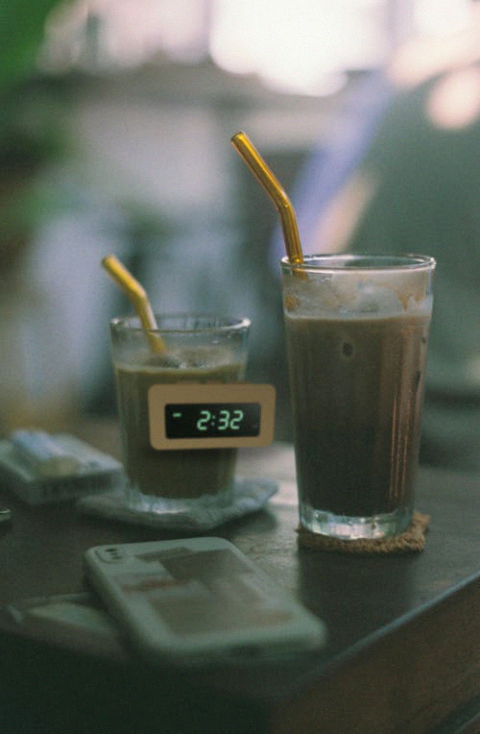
2:32
